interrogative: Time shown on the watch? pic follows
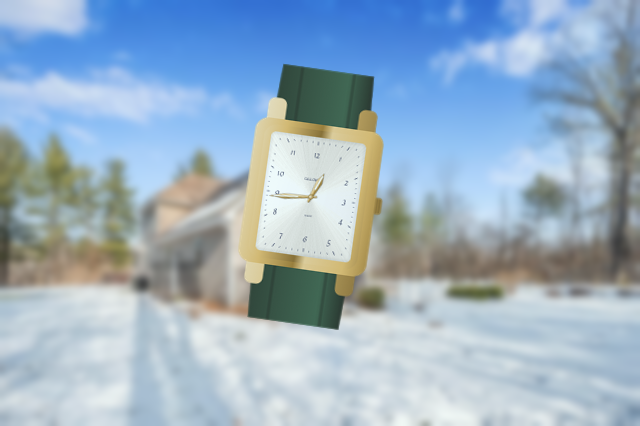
12:44
